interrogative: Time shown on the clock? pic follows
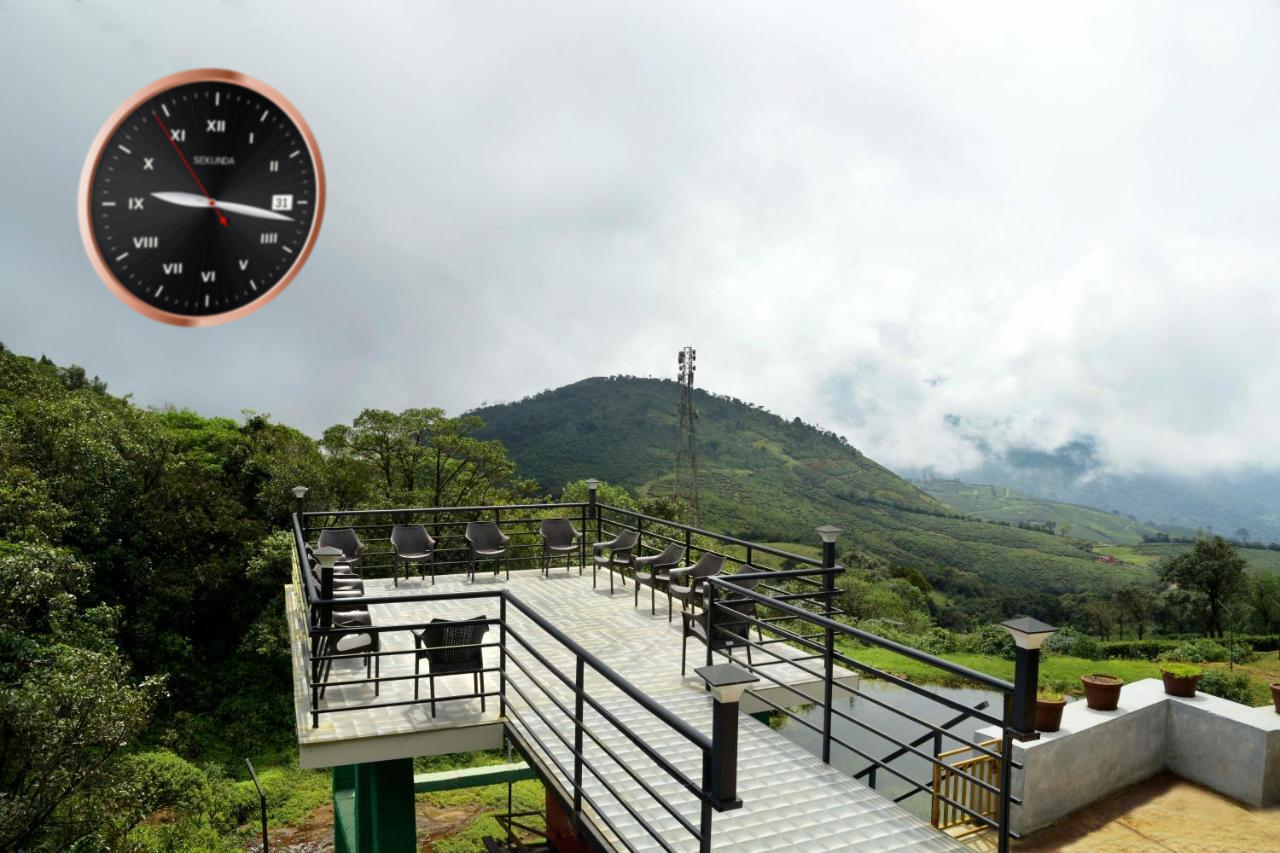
9:16:54
